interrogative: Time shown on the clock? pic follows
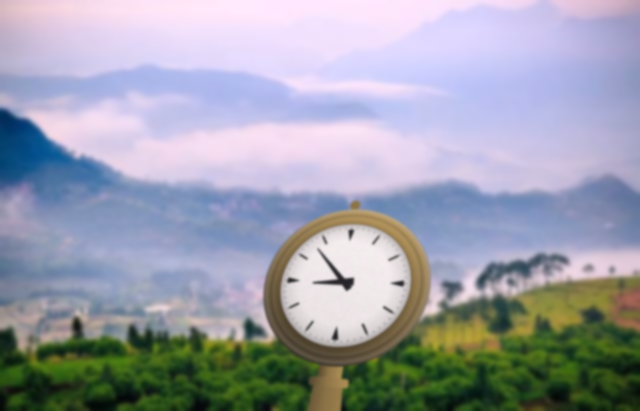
8:53
